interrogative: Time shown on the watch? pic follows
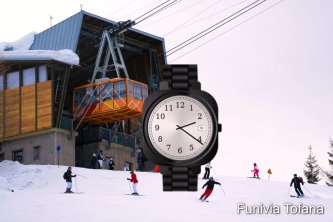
2:21
